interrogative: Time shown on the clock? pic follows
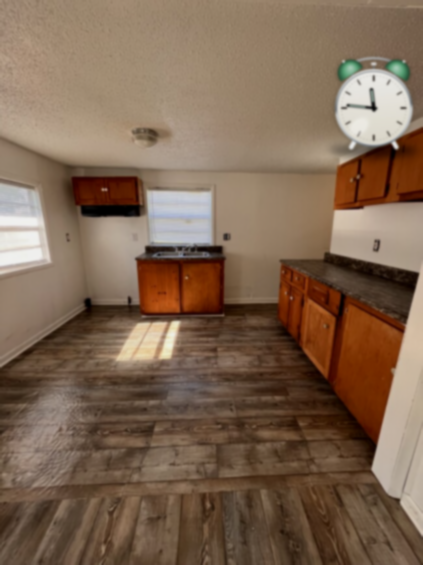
11:46
